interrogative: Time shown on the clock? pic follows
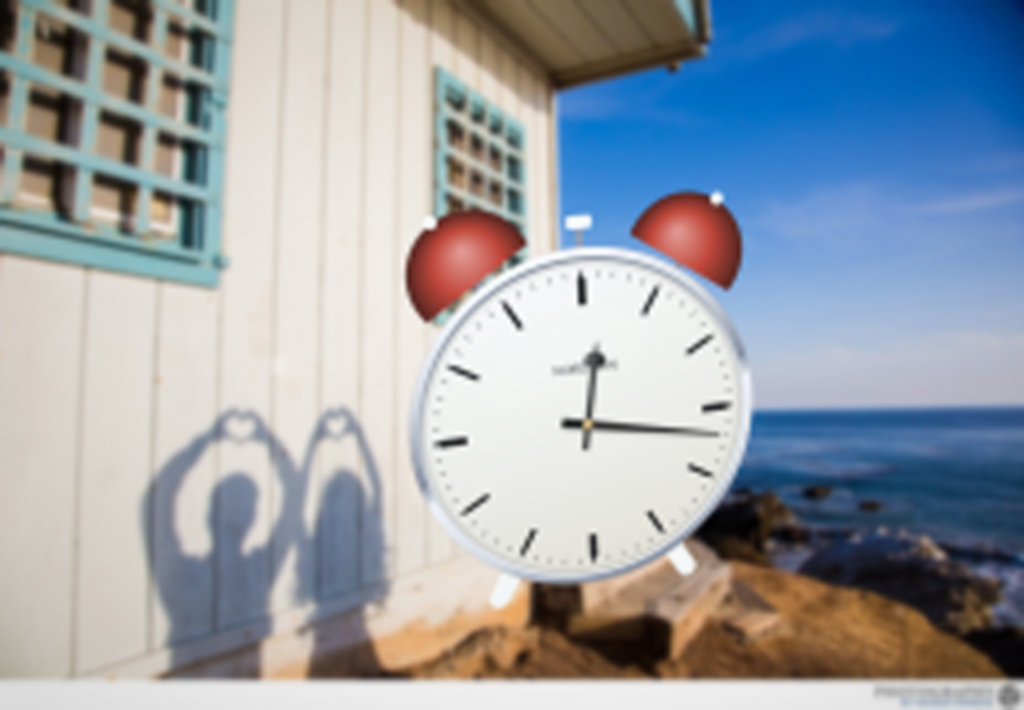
12:17
